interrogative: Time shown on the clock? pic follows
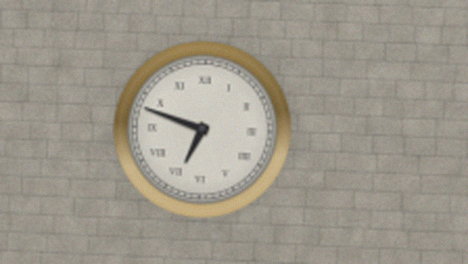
6:48
